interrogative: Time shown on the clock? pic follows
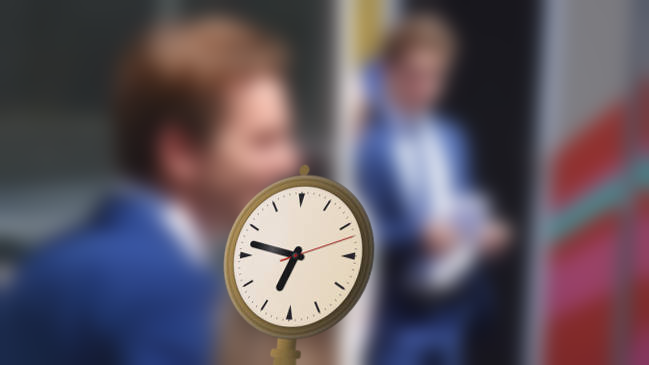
6:47:12
